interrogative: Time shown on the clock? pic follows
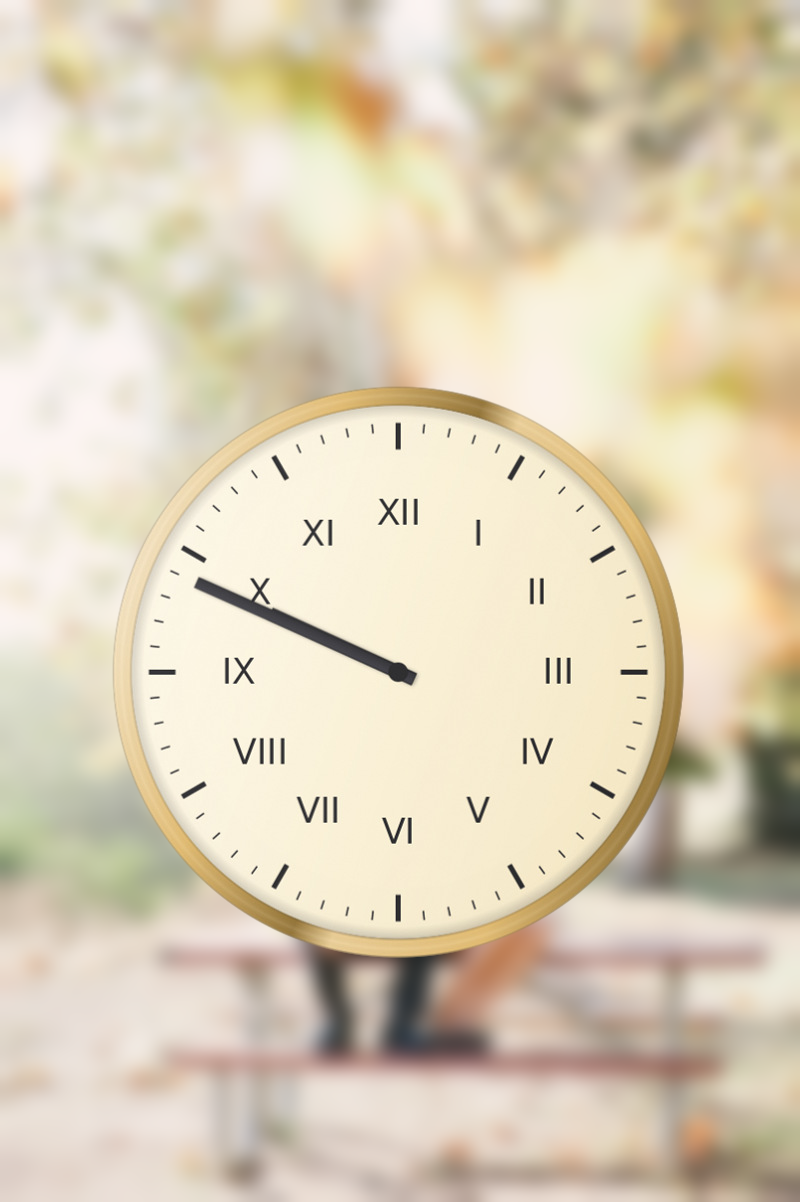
9:49
